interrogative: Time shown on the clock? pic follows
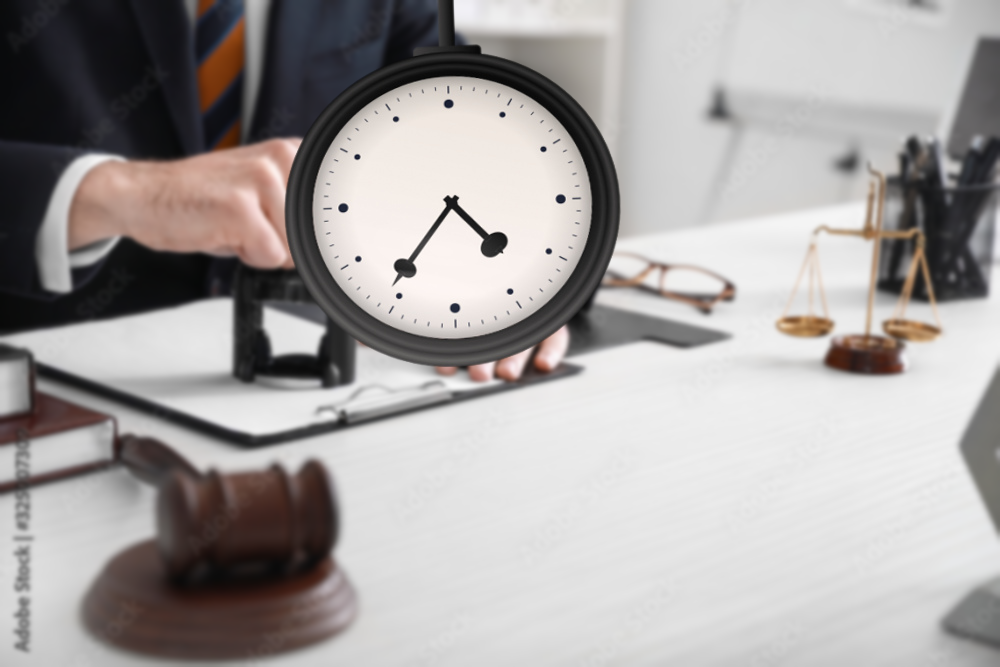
4:36
